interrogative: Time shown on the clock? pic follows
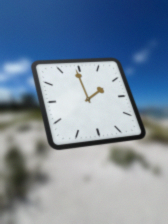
1:59
